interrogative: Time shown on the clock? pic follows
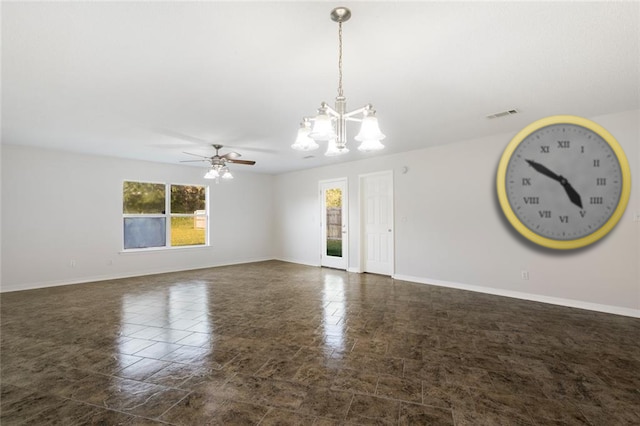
4:50
